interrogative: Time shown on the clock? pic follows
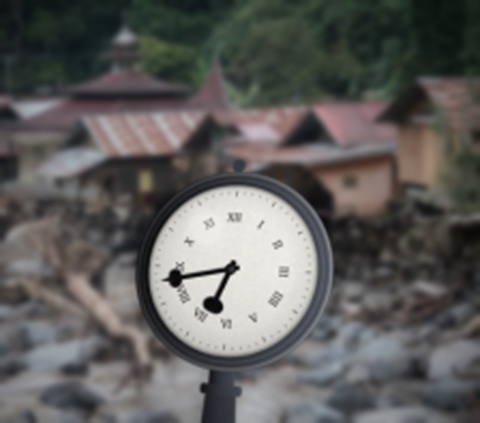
6:43
